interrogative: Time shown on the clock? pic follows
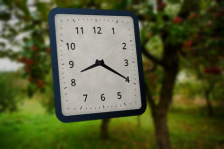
8:20
